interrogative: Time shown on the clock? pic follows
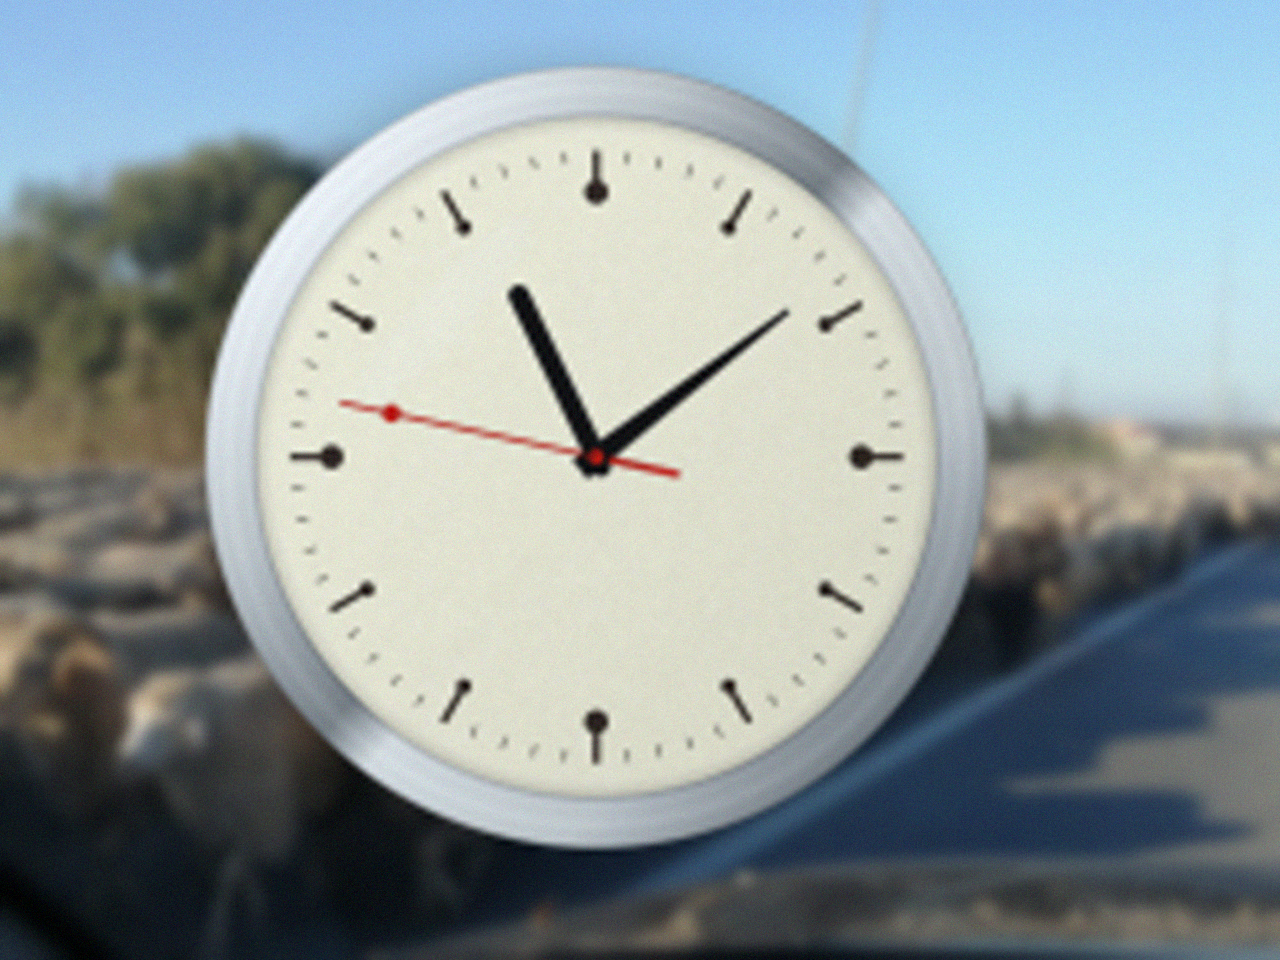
11:08:47
